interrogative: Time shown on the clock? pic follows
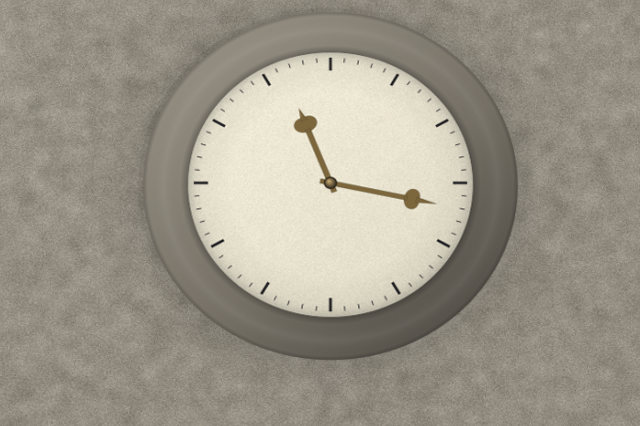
11:17
